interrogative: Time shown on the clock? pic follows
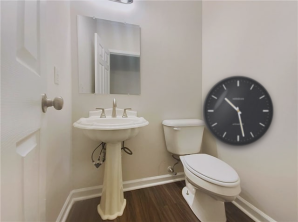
10:28
